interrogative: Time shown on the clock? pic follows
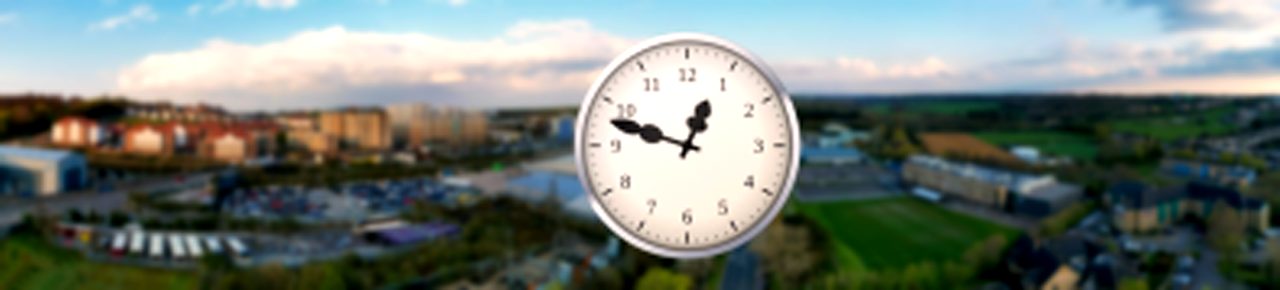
12:48
